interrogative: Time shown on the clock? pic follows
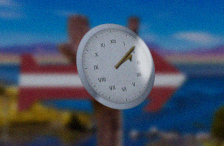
2:09
